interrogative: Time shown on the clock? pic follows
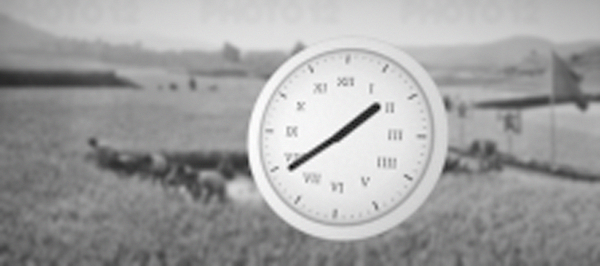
1:39
